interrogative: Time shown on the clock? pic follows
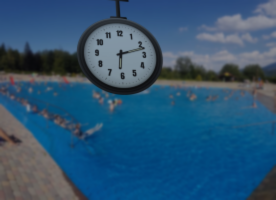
6:12
